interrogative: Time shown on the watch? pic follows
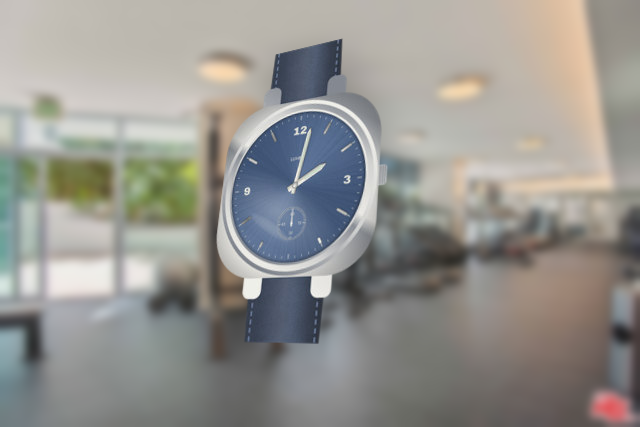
2:02
